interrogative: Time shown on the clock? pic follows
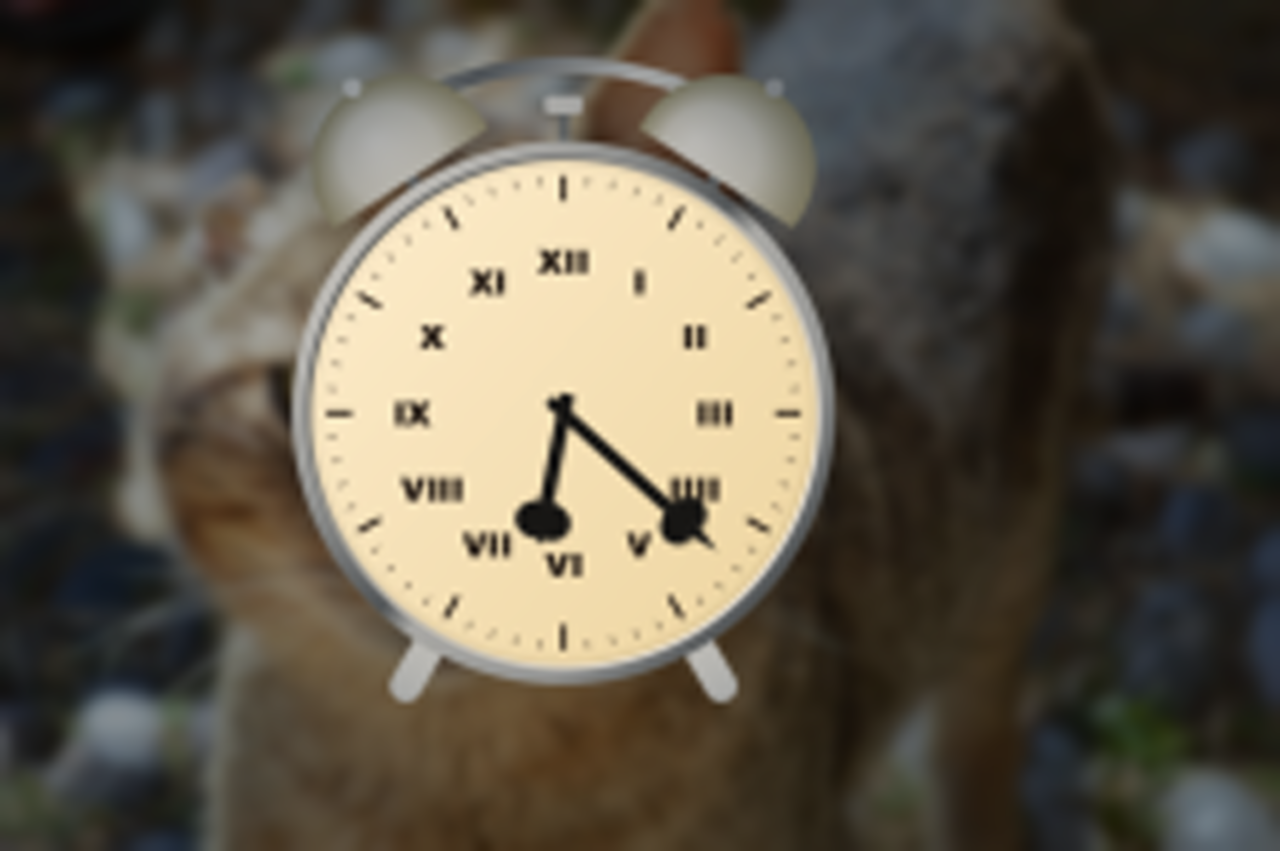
6:22
